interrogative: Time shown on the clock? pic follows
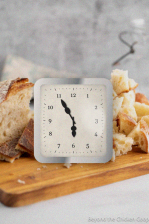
5:55
